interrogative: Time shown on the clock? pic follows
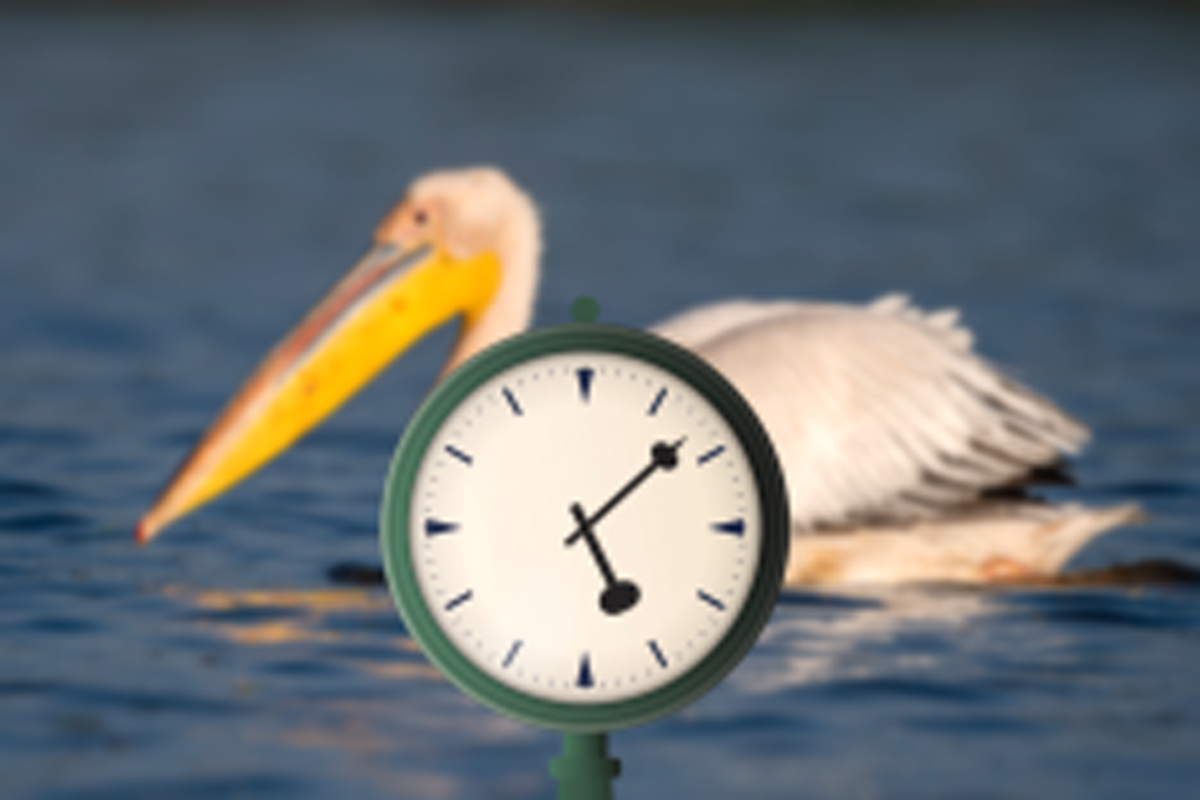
5:08
